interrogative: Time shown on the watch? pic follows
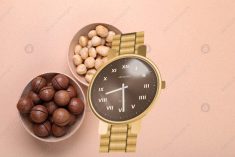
8:29
